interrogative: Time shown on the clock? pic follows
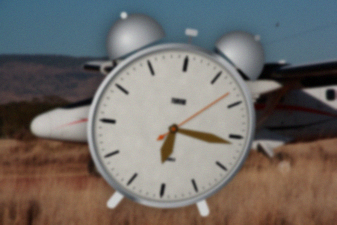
6:16:08
